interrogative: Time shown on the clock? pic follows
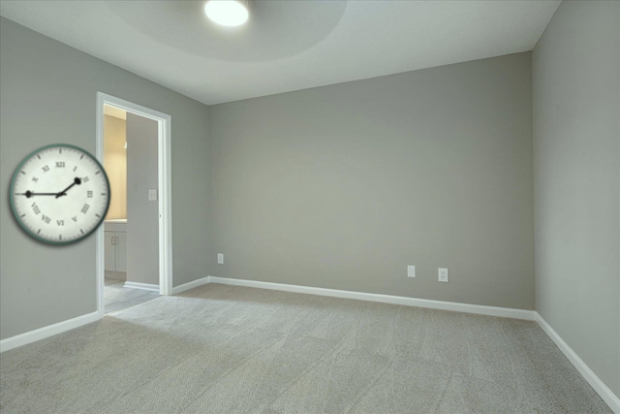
1:45
